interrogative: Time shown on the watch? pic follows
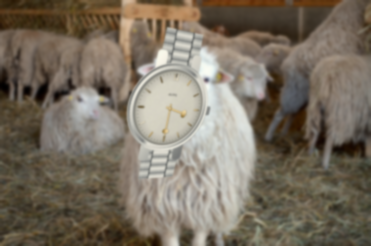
3:30
